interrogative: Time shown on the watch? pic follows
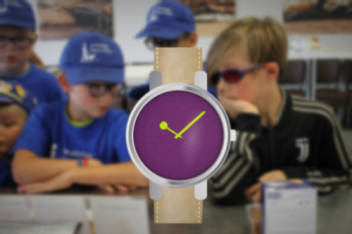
10:08
